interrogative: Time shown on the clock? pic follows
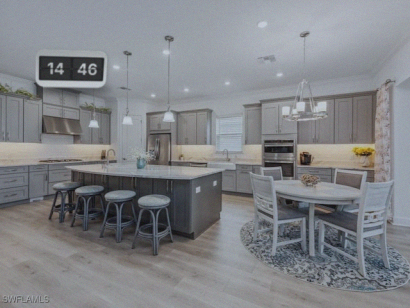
14:46
